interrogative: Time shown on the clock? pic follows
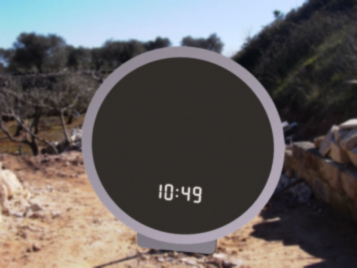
10:49
